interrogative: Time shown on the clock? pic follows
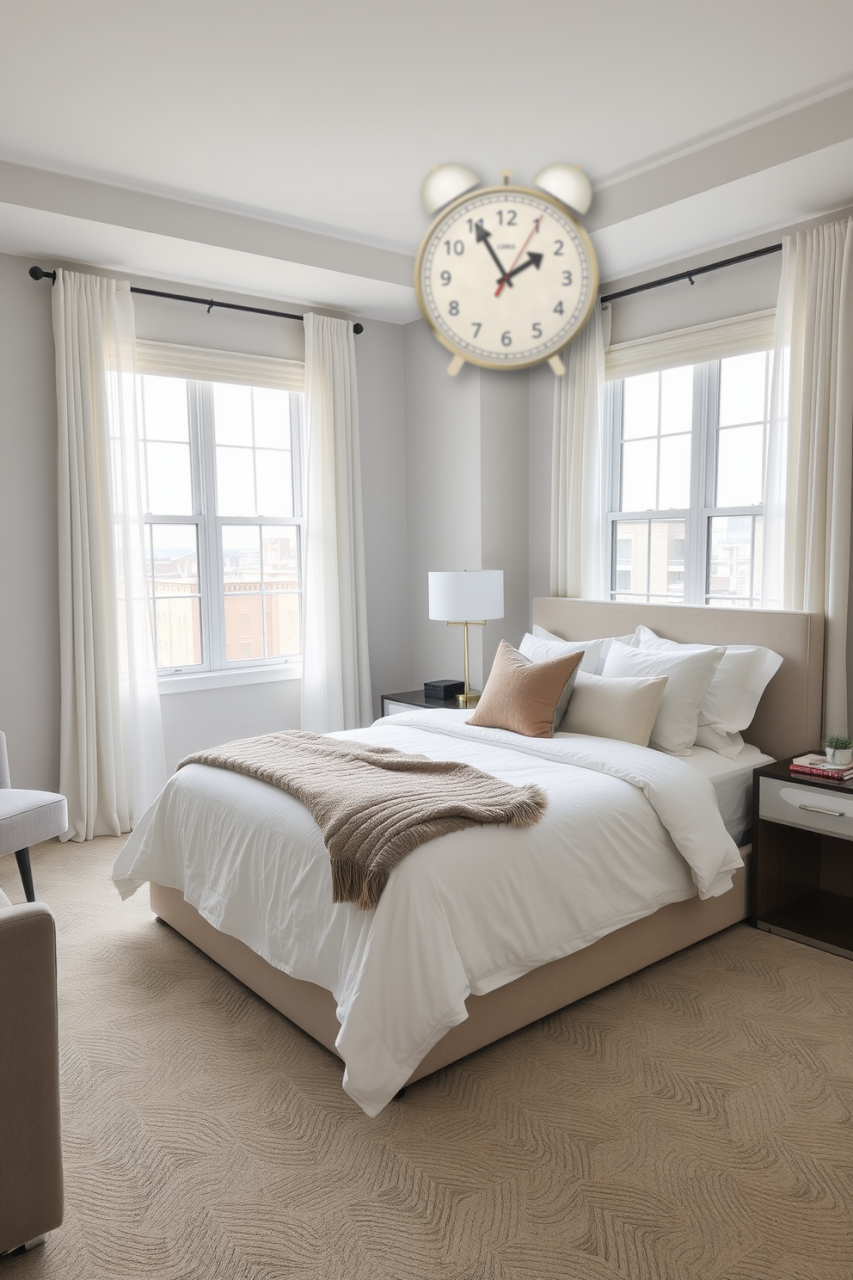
1:55:05
